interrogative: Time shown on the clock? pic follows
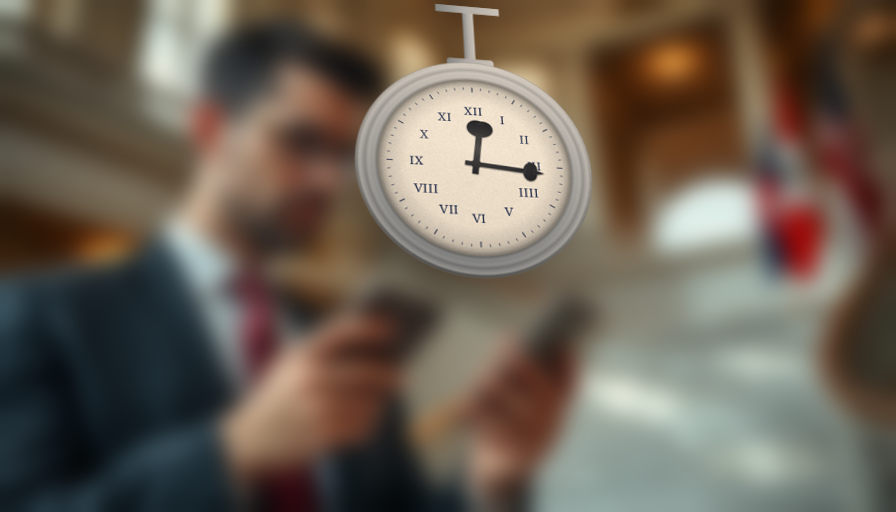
12:16
